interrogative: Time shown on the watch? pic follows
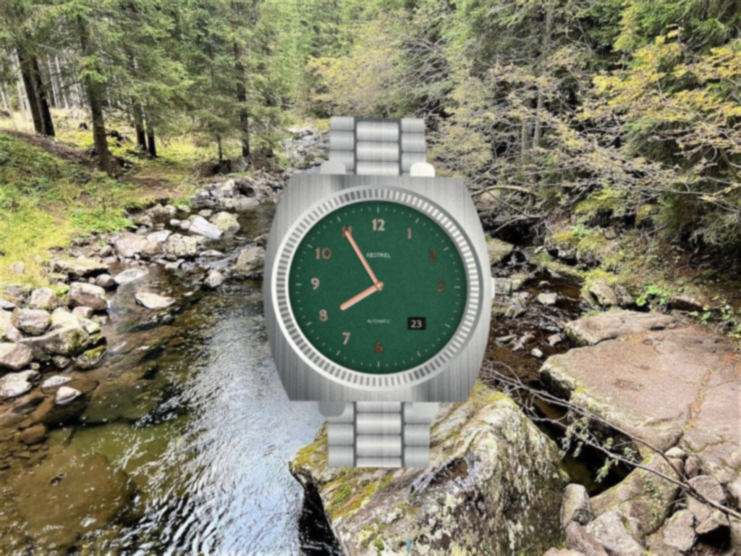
7:55
